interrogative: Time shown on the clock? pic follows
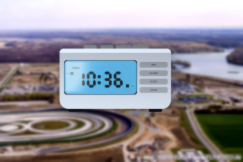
10:36
